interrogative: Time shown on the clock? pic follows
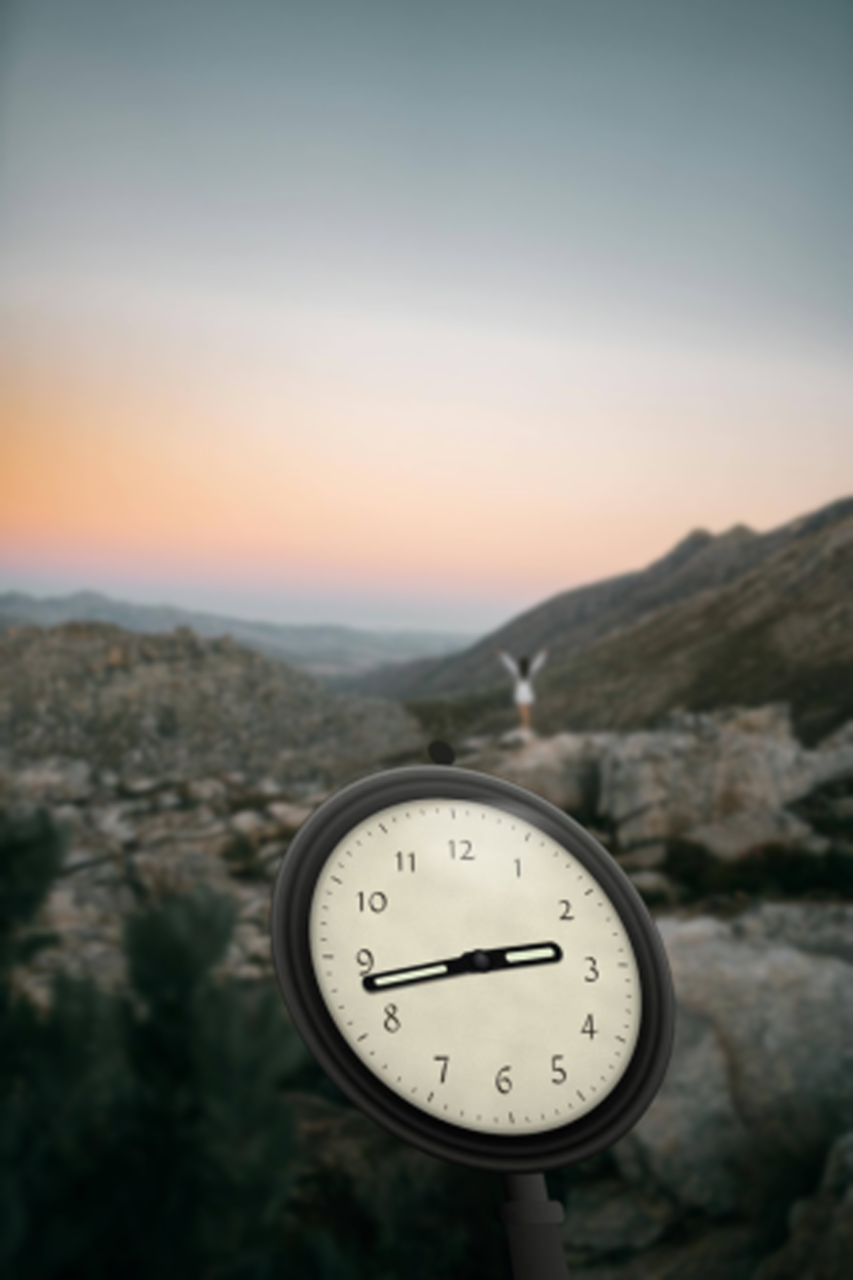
2:43
